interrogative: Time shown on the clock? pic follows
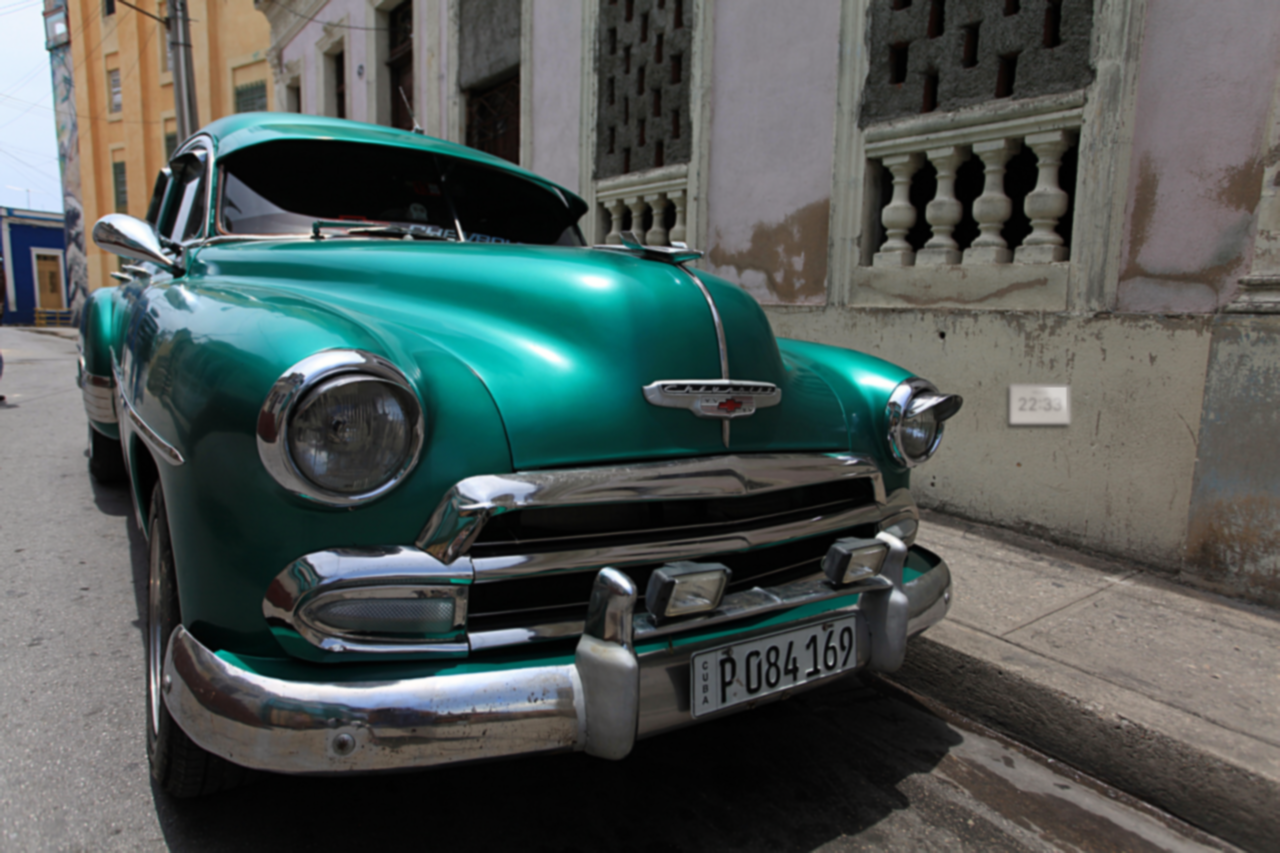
22:33
